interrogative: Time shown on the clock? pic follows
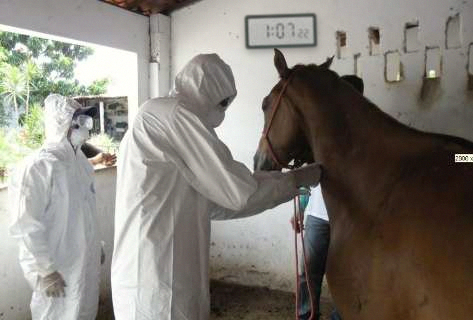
1:07
